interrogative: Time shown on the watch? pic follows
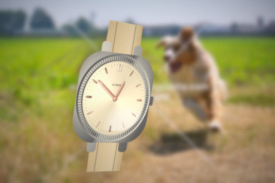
12:51
